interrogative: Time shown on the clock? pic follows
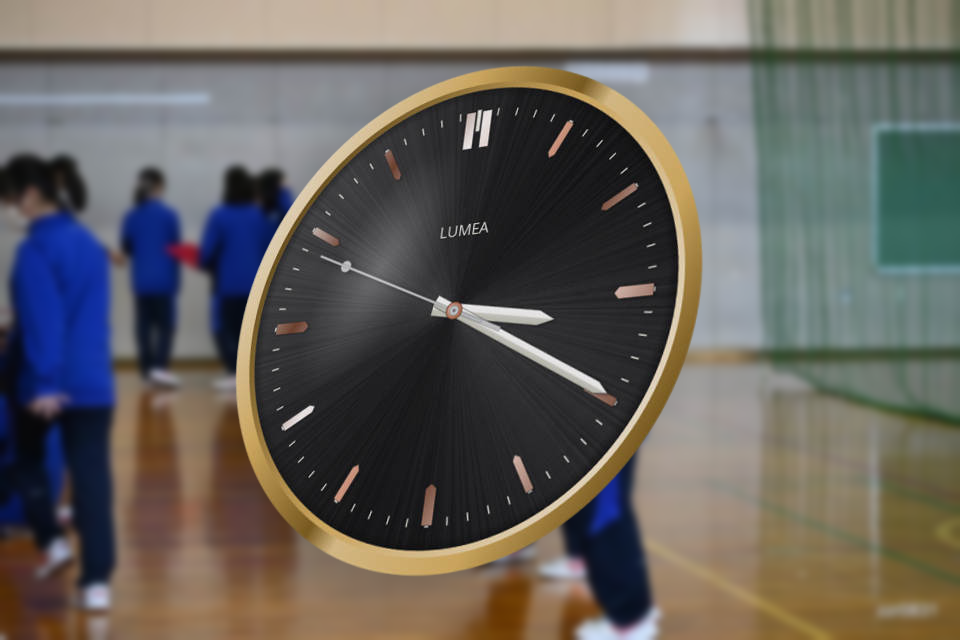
3:19:49
